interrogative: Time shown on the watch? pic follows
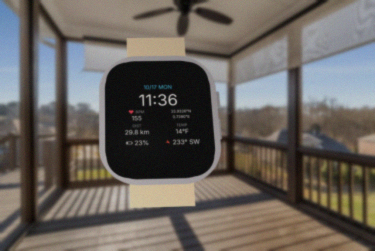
11:36
